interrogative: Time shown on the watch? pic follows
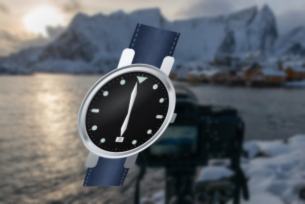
5:59
